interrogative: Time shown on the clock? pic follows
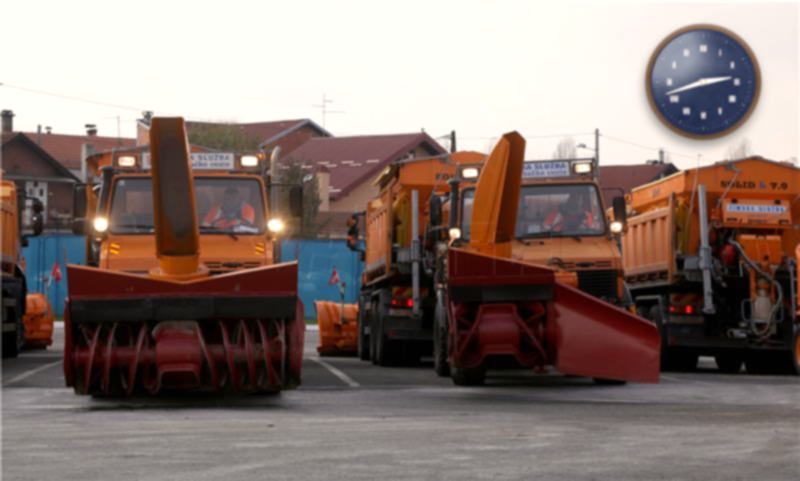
2:42
